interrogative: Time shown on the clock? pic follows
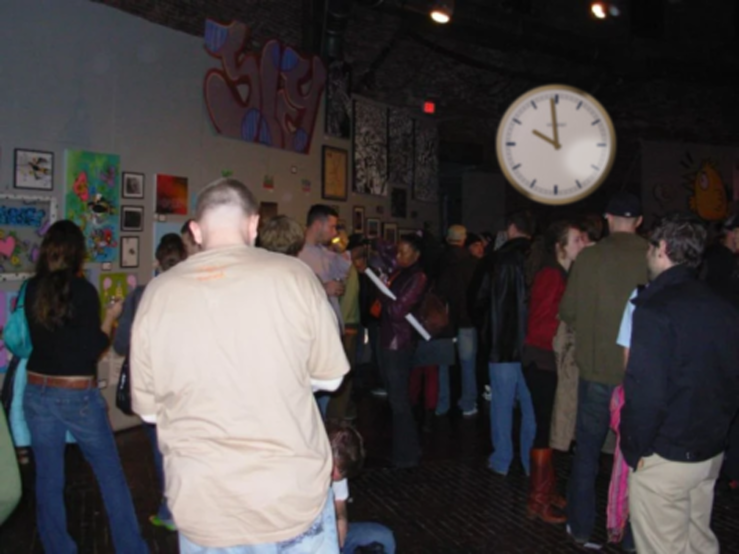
9:59
